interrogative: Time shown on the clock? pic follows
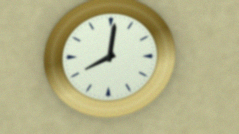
8:01
